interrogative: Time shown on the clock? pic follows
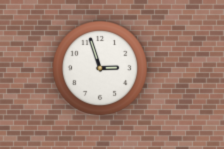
2:57
